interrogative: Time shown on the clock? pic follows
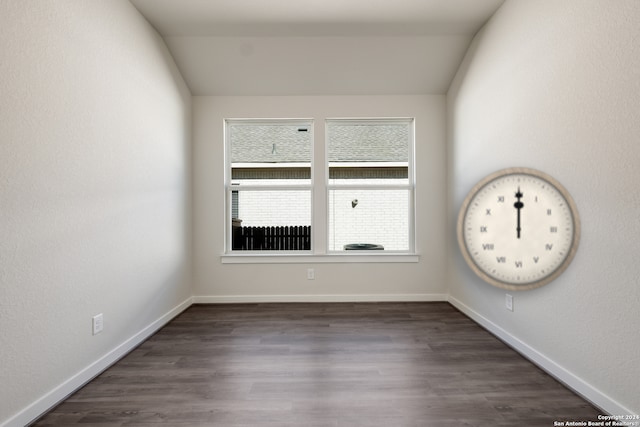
12:00
